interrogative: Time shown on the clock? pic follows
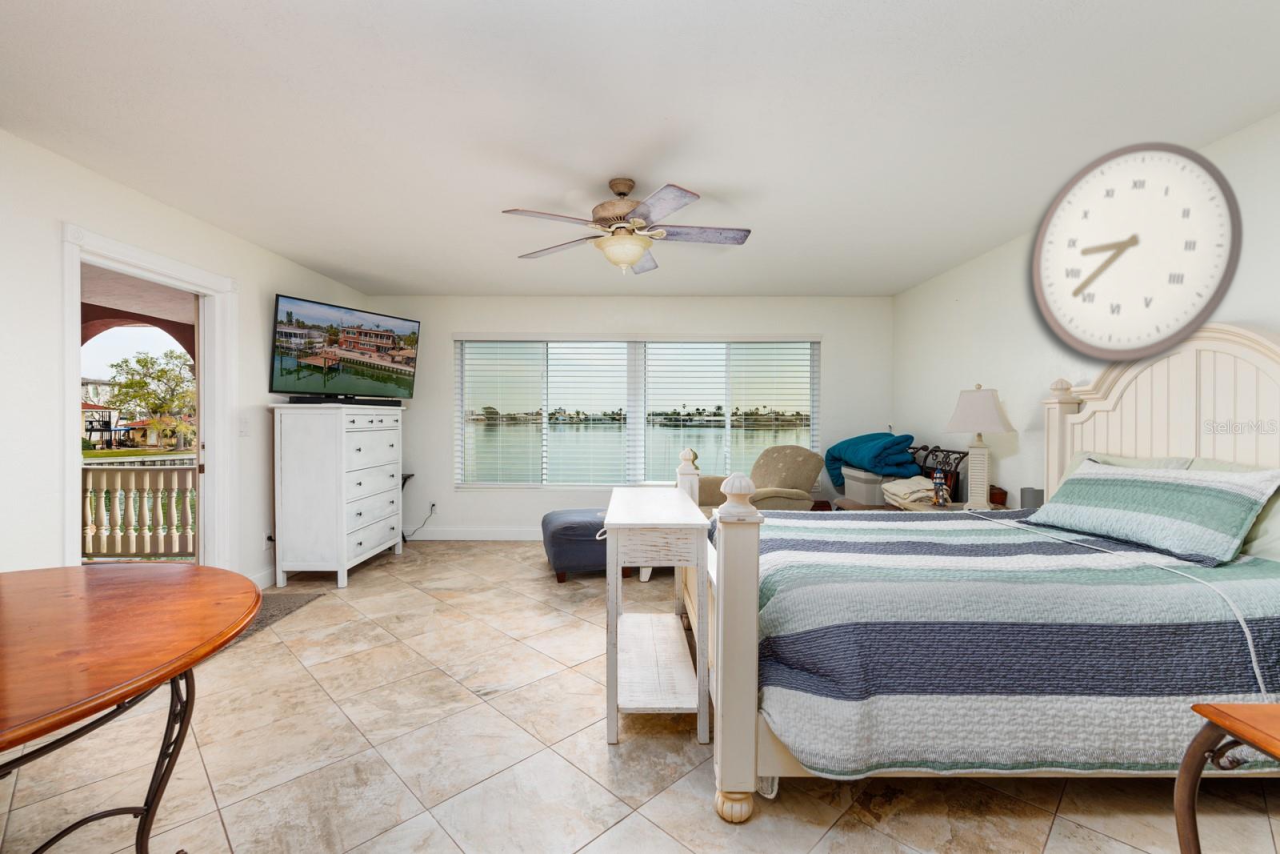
8:37
